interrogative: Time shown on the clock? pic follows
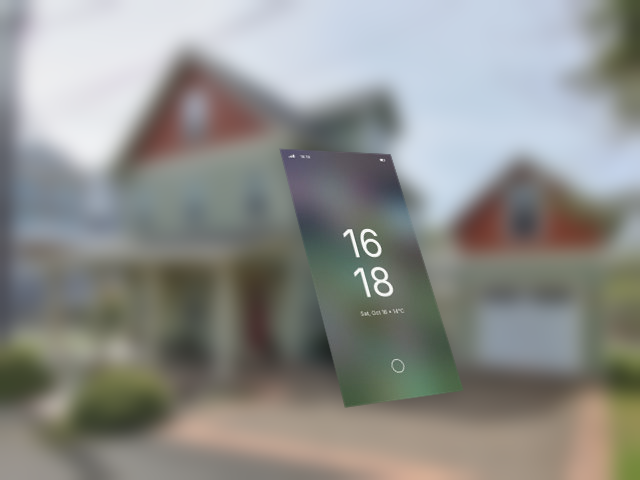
16:18
